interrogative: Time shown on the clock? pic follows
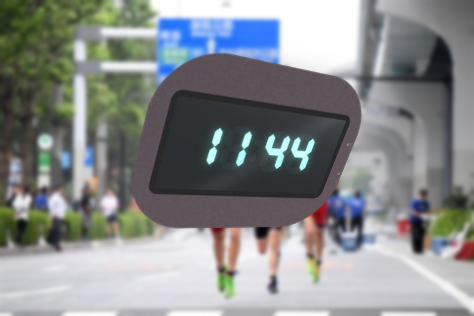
11:44
